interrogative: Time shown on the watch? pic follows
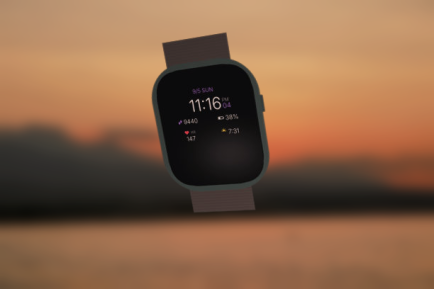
11:16
